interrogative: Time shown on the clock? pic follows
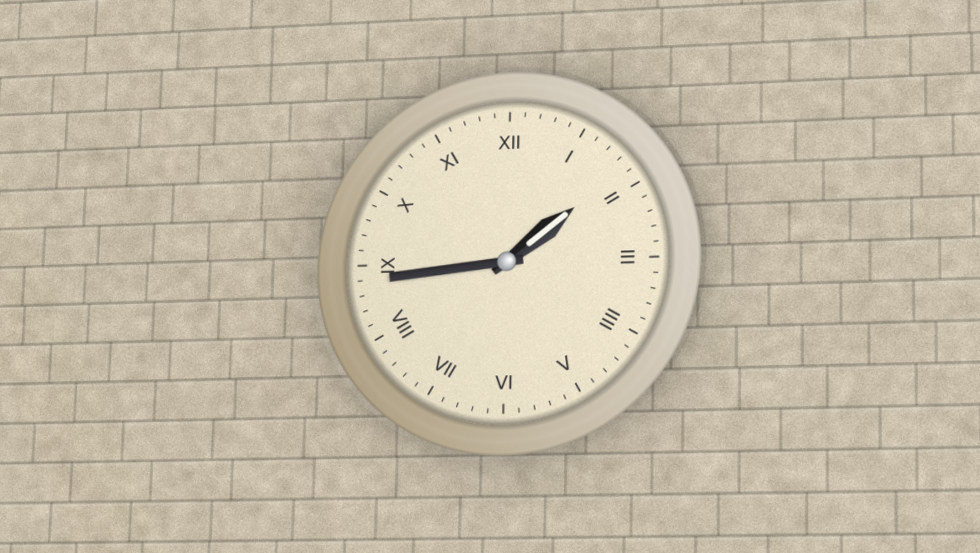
1:44
